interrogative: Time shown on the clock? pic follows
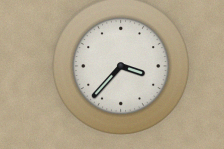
3:37
